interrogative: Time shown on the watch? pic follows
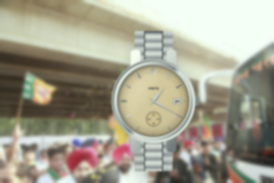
1:20
